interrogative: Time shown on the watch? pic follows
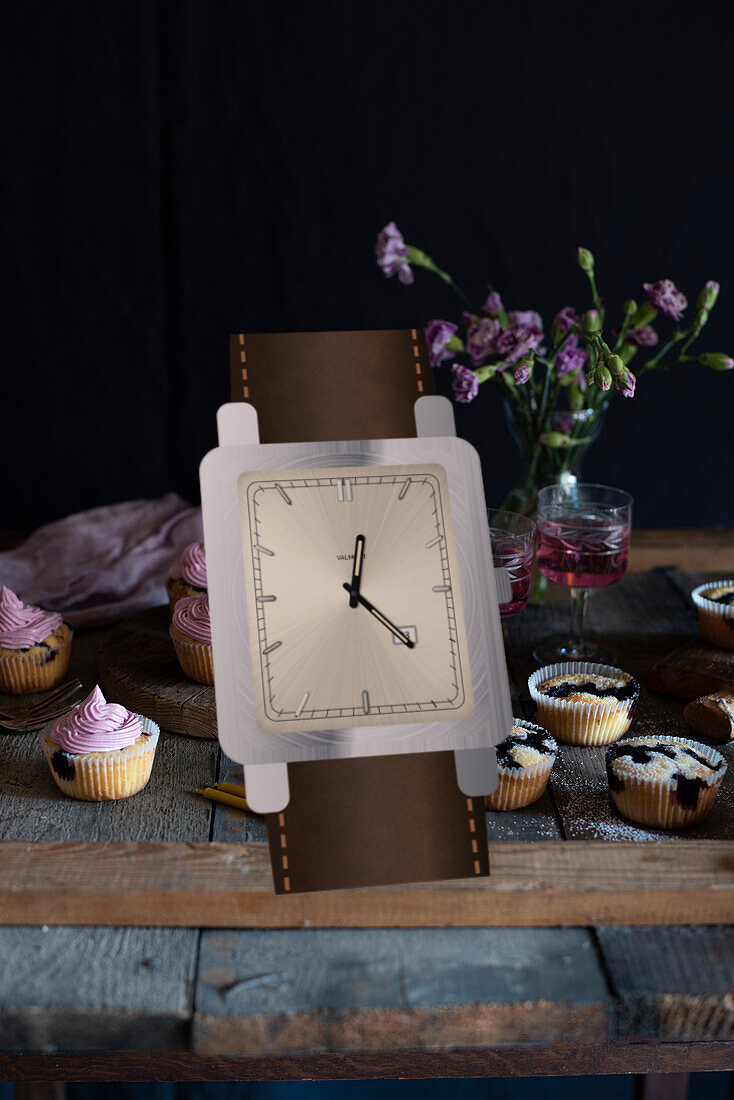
12:23
